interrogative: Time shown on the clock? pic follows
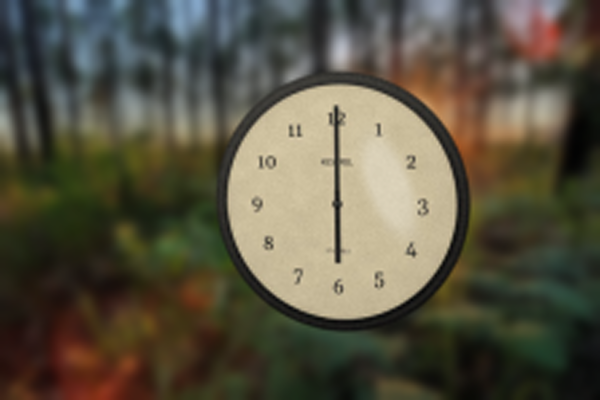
6:00
